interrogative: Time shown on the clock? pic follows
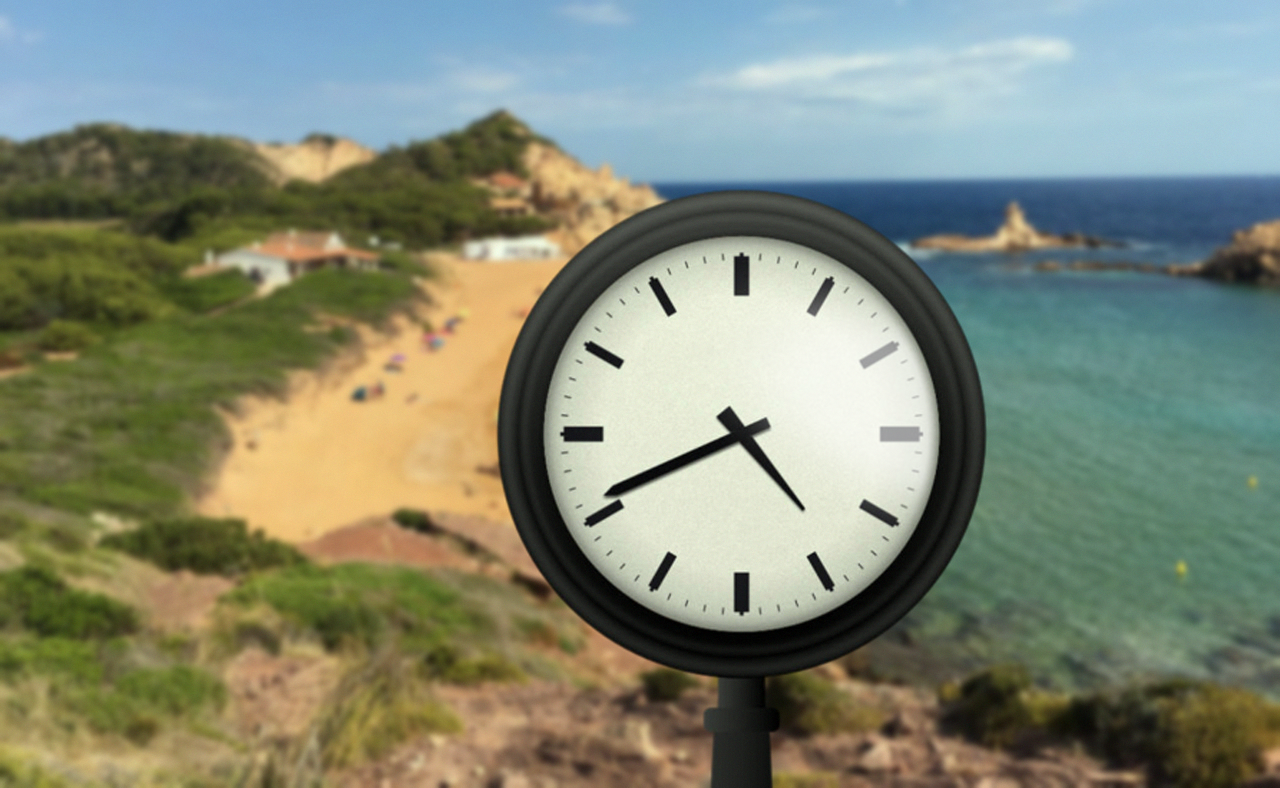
4:41
